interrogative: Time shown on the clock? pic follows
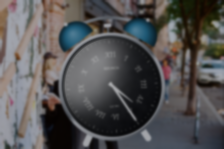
4:25
